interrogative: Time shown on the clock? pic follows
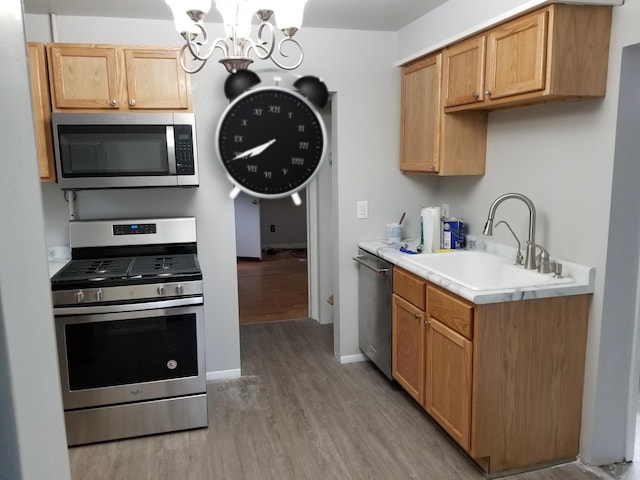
7:40
